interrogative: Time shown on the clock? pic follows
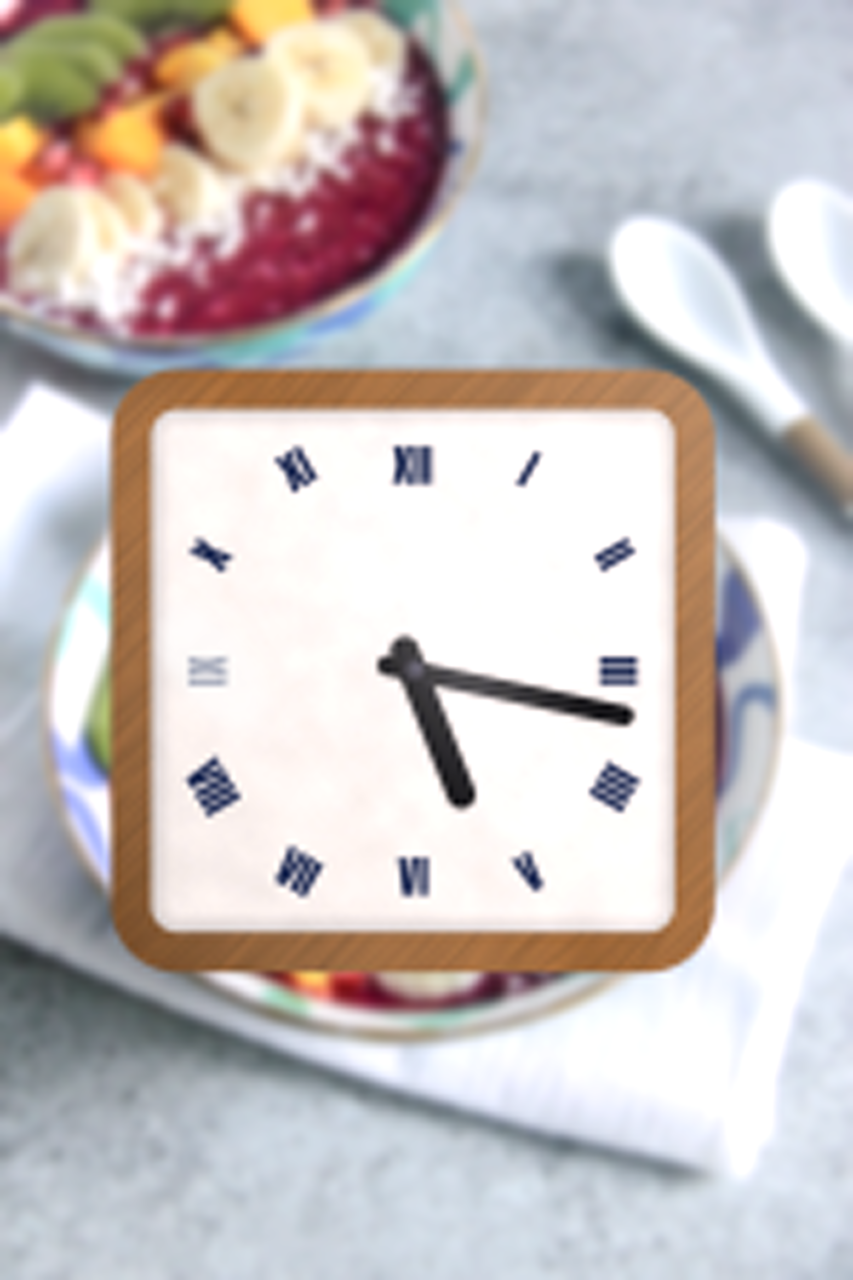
5:17
